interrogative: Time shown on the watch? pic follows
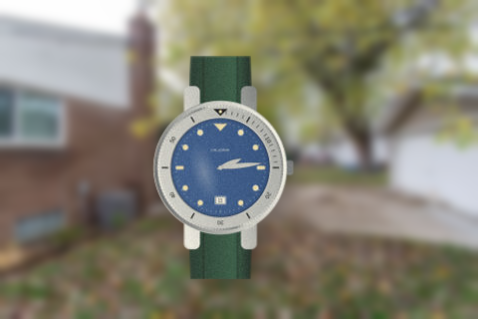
2:14
